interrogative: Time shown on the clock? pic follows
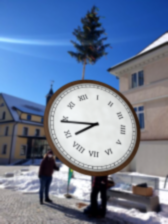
8:49
